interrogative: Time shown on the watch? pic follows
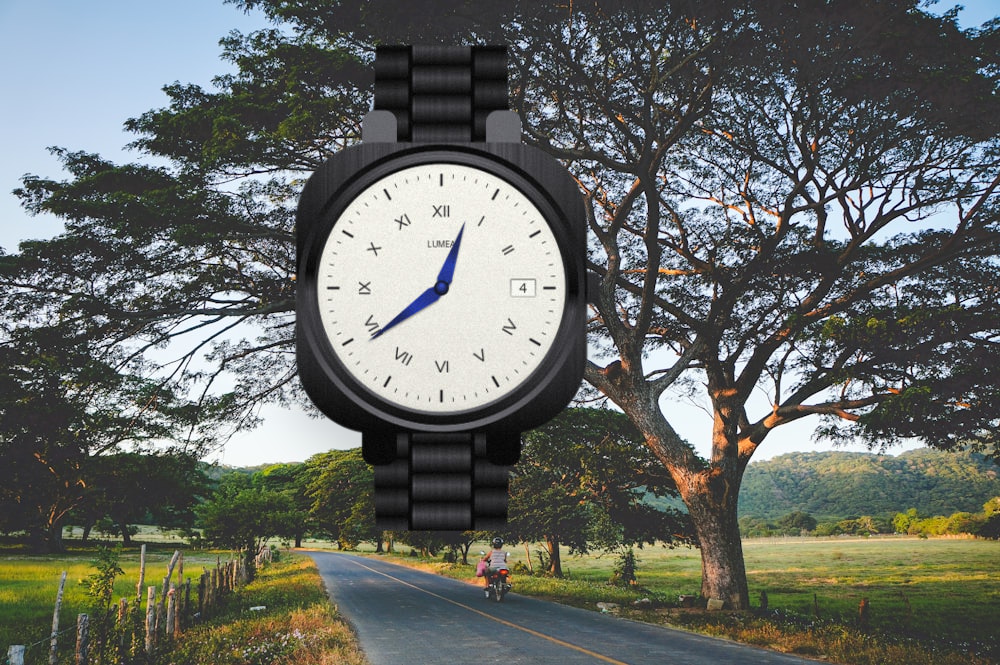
12:39
